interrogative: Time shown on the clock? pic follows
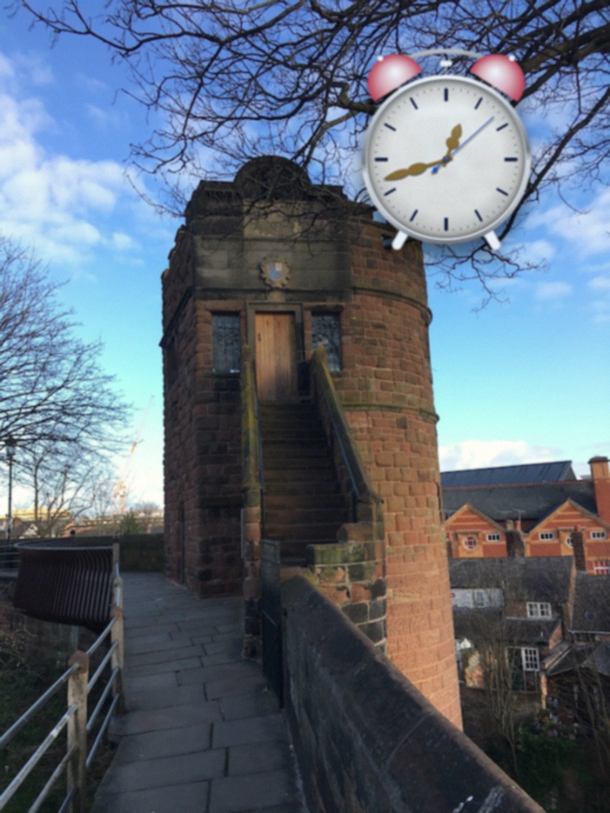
12:42:08
